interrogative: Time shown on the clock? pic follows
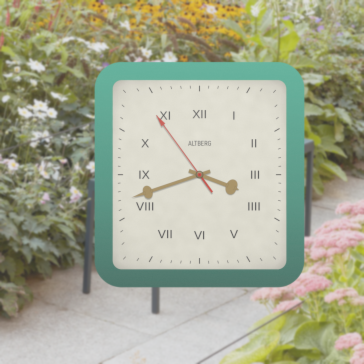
3:41:54
